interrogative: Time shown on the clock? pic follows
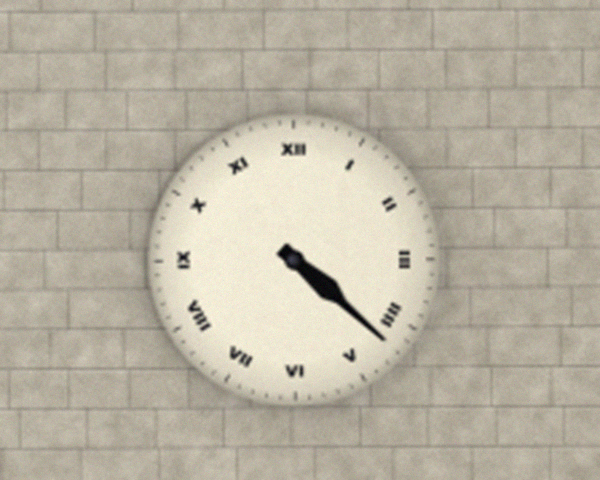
4:22
